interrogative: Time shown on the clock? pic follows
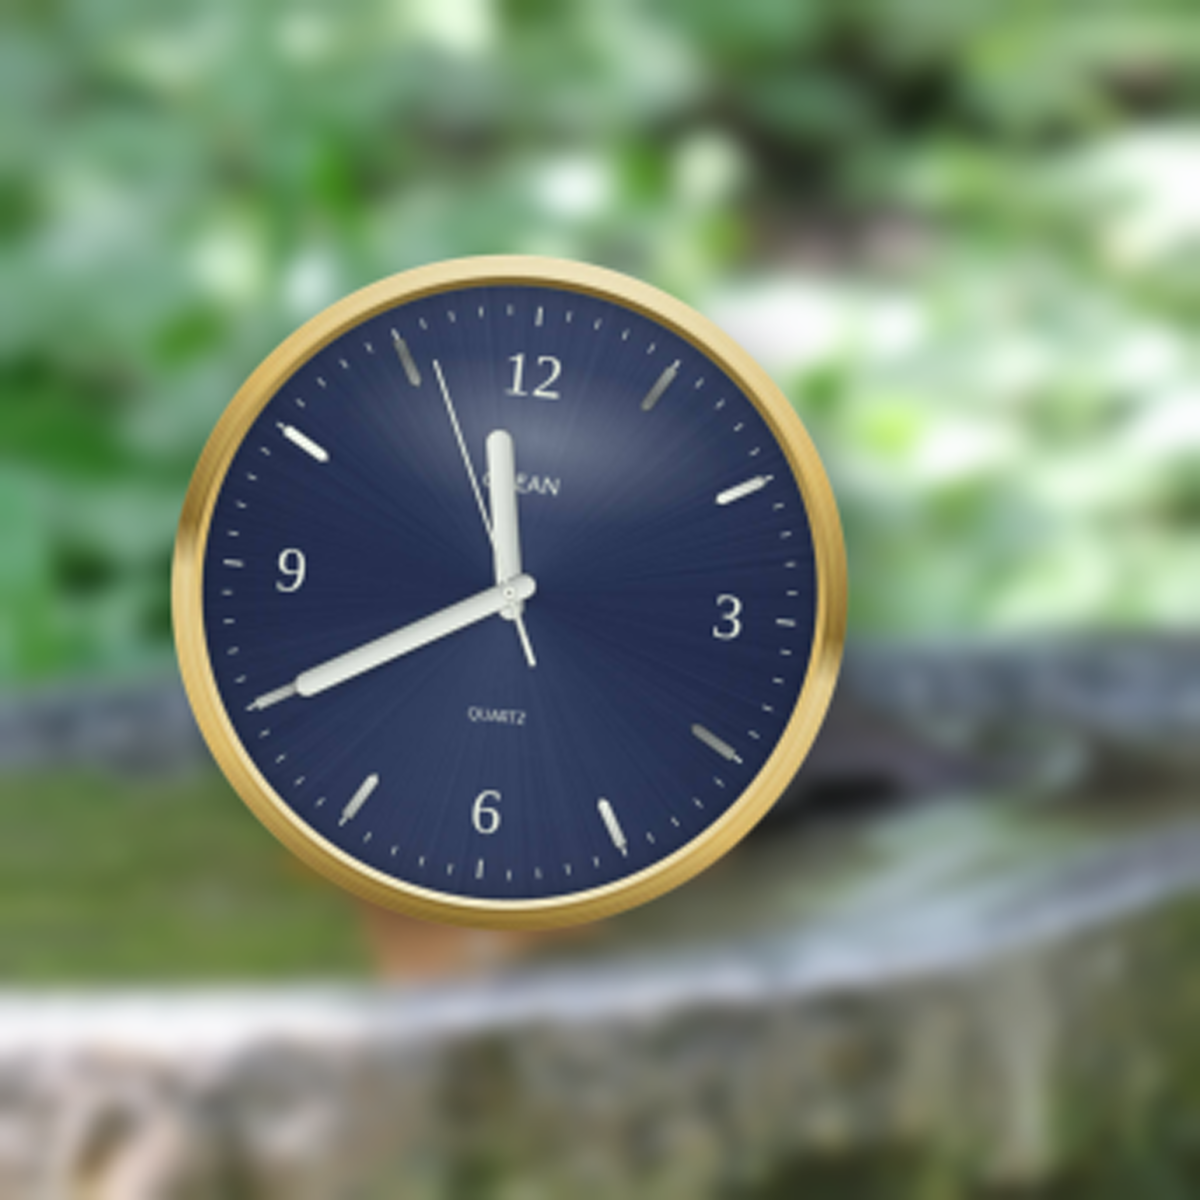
11:39:56
